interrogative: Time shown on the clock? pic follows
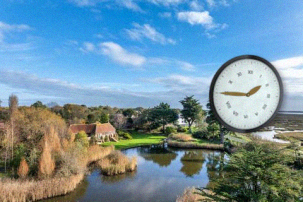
1:45
